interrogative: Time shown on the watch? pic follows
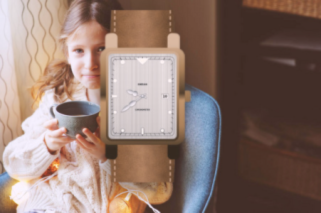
9:39
